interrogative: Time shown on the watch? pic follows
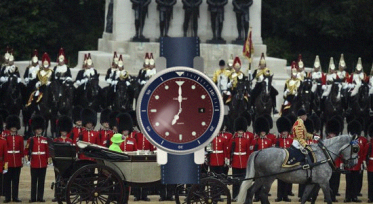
7:00
